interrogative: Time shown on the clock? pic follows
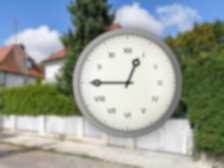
12:45
